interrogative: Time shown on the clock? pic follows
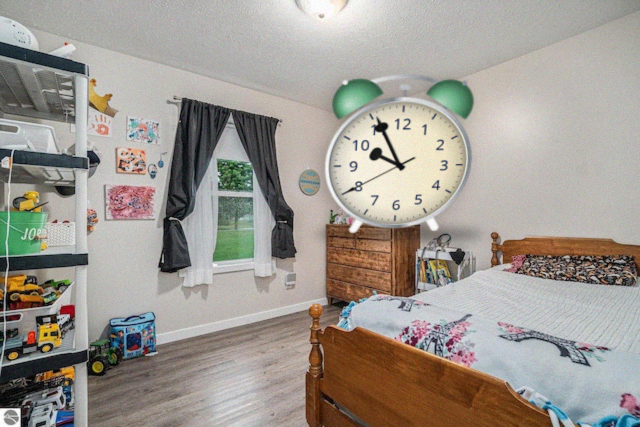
9:55:40
